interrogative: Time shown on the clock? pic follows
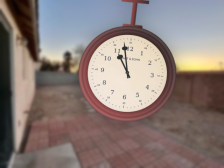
10:58
